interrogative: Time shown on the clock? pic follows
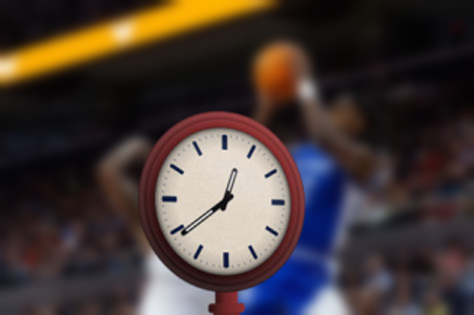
12:39
